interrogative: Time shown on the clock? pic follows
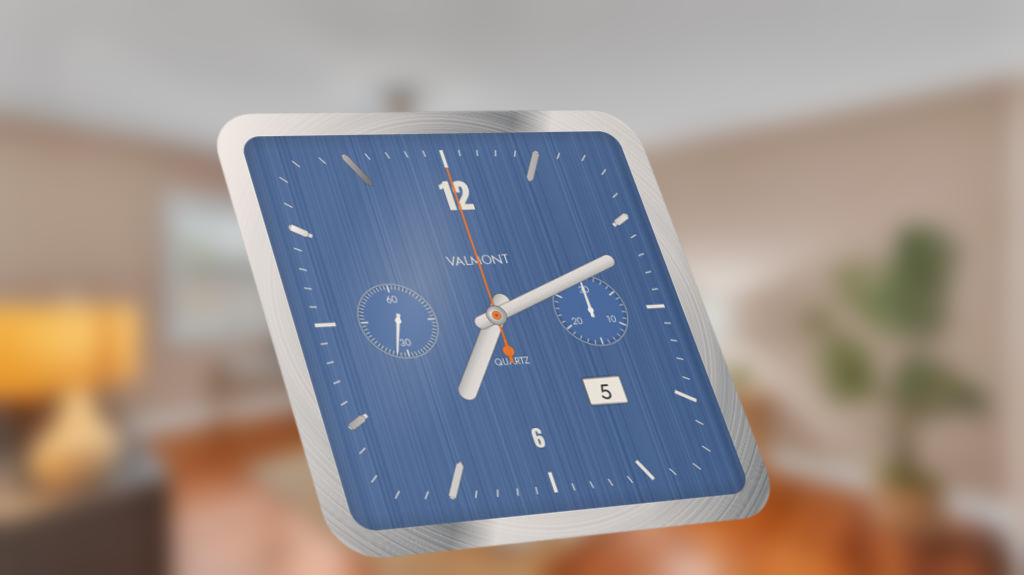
7:11:33
